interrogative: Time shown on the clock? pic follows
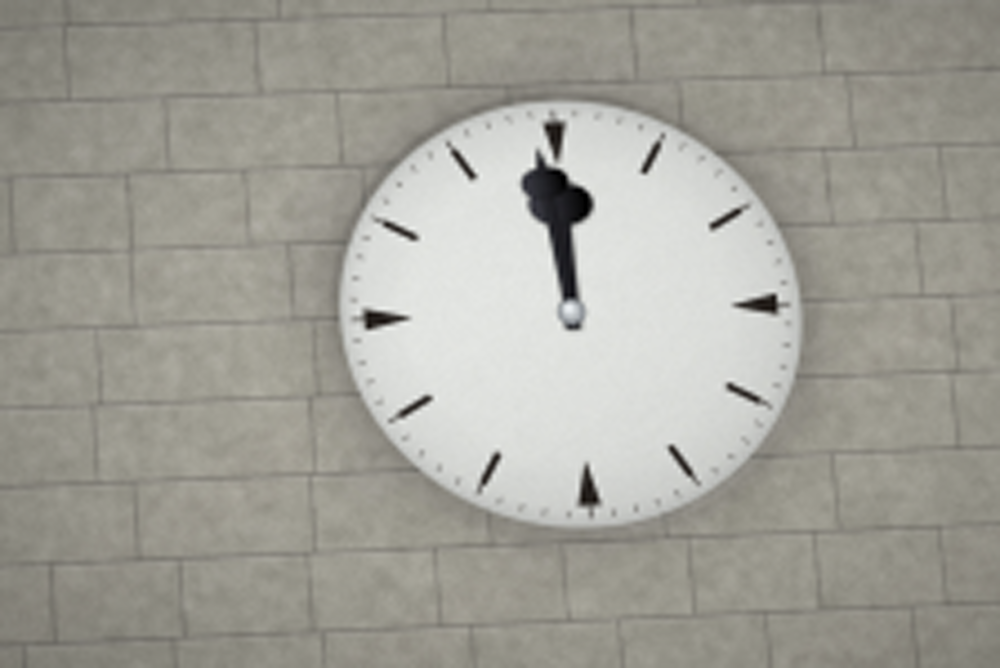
11:59
